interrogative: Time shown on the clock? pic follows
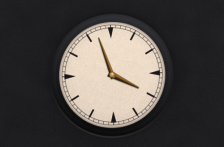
3:57
